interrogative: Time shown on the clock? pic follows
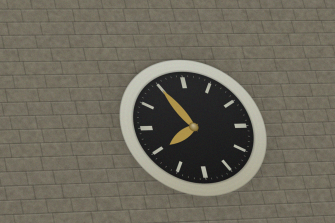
7:55
